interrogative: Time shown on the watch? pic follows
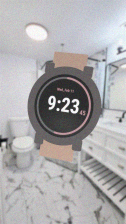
9:23
